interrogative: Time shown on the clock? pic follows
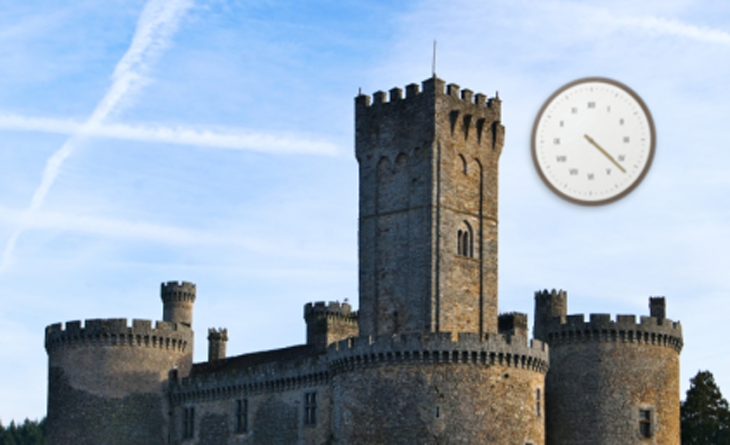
4:22
